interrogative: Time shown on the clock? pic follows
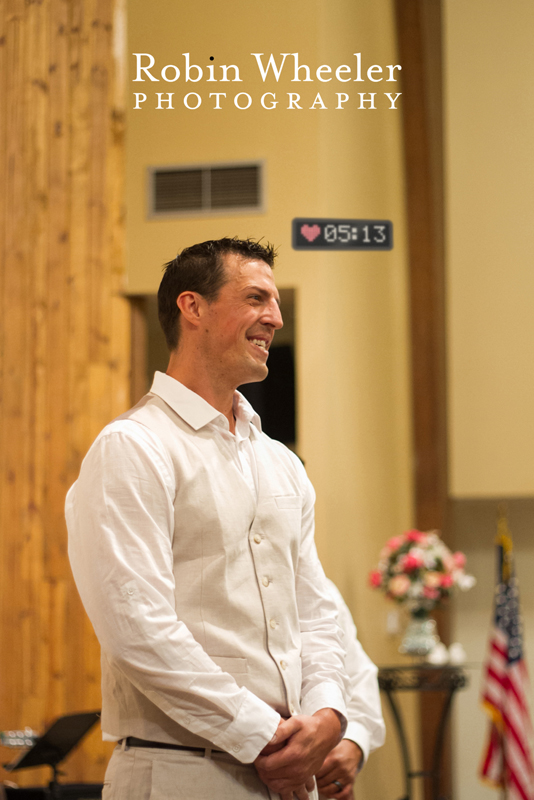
5:13
